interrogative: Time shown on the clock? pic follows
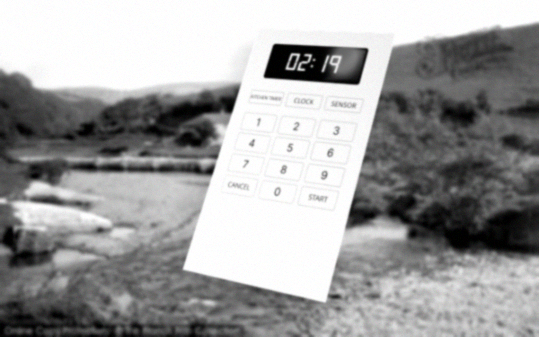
2:19
